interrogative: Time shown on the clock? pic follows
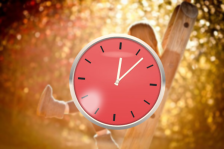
12:07
